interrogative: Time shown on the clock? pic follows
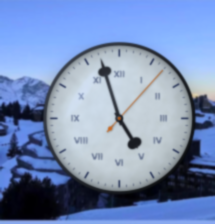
4:57:07
